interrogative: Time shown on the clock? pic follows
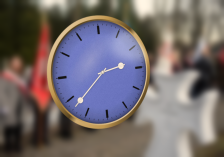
2:38
